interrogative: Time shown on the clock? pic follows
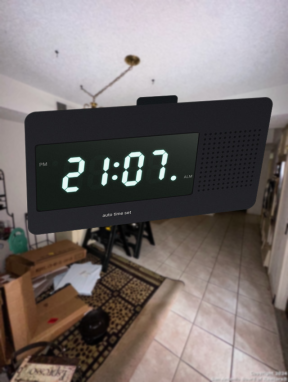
21:07
